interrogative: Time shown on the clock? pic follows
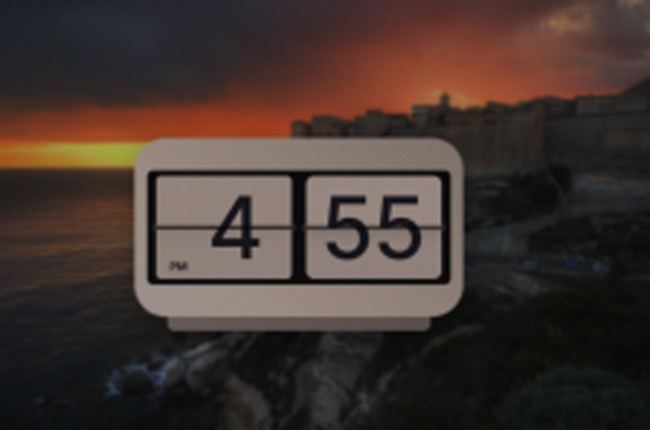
4:55
